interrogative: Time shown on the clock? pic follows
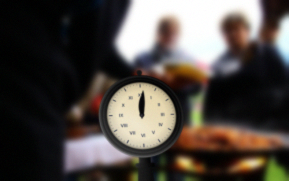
12:01
